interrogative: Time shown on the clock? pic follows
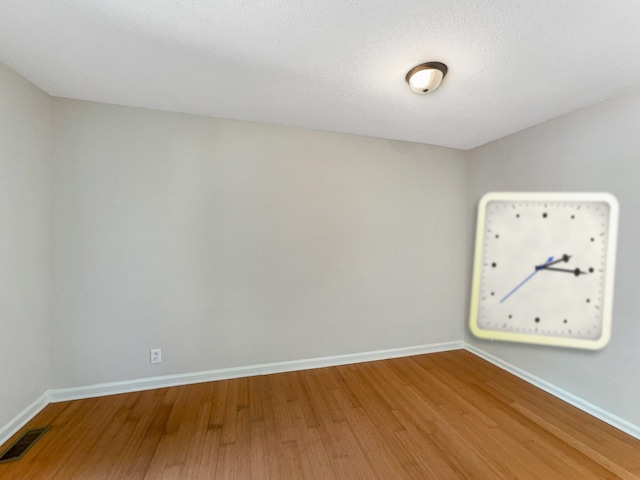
2:15:38
